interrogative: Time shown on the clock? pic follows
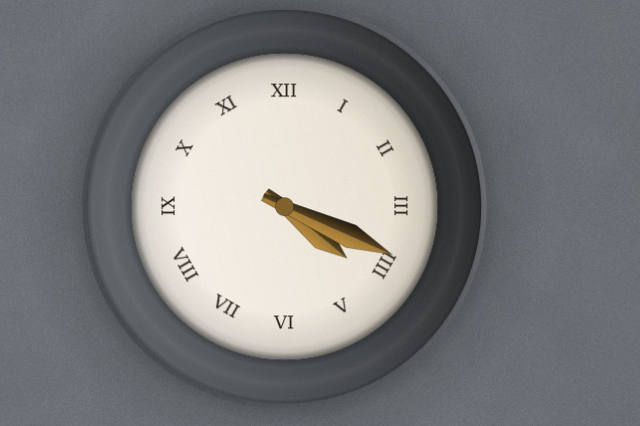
4:19
